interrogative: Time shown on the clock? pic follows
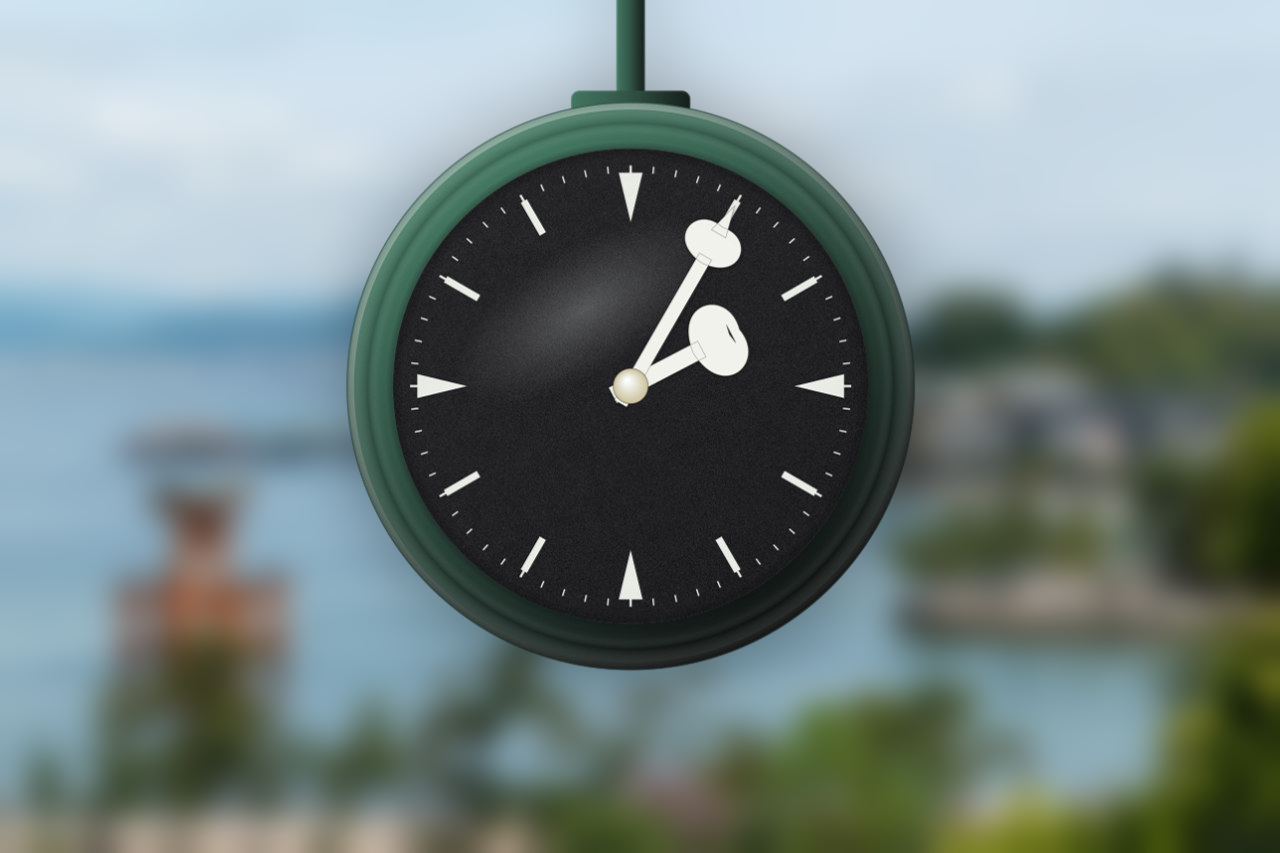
2:05
